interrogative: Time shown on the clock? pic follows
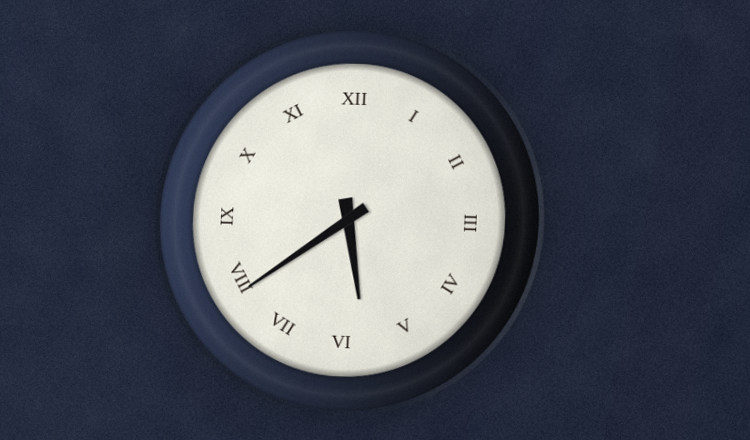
5:39
